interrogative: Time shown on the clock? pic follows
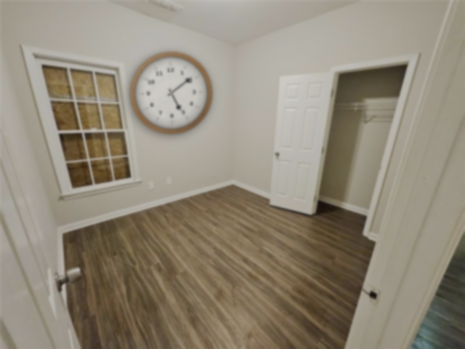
5:09
